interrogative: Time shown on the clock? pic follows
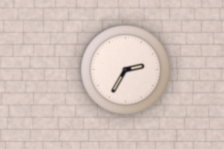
2:35
